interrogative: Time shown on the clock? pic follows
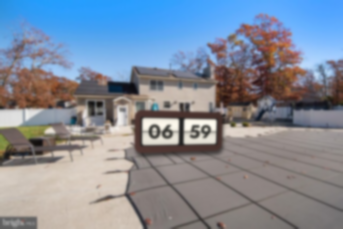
6:59
